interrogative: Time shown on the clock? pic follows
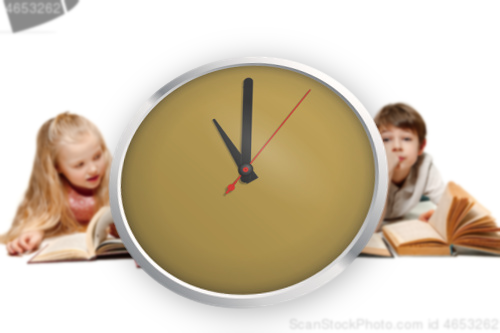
11:00:06
